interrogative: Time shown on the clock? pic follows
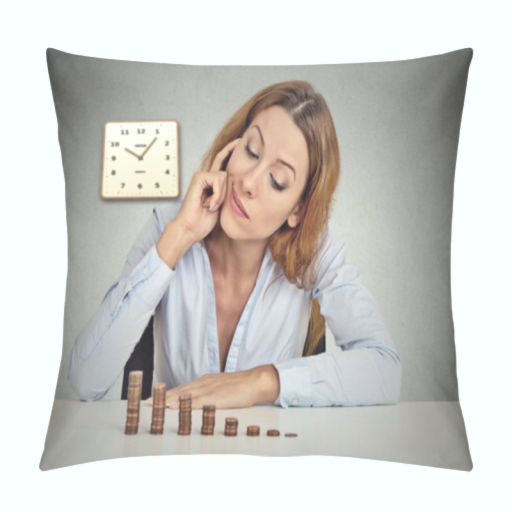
10:06
